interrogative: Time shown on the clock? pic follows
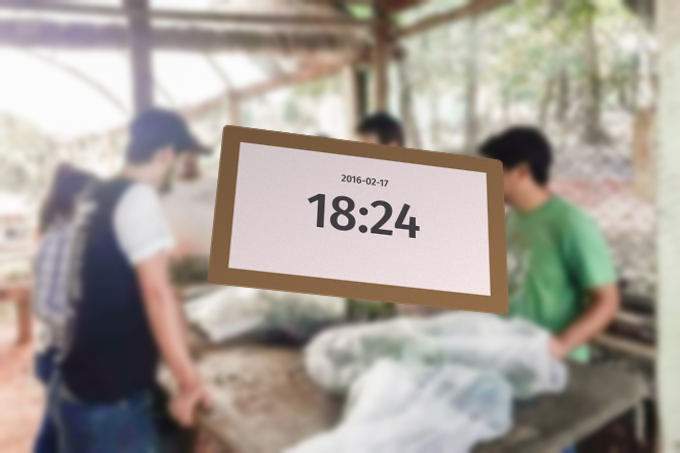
18:24
